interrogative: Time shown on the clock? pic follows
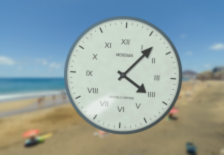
4:07
